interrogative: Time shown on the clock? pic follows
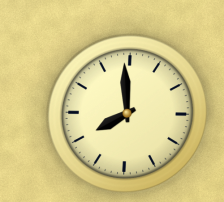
7:59
